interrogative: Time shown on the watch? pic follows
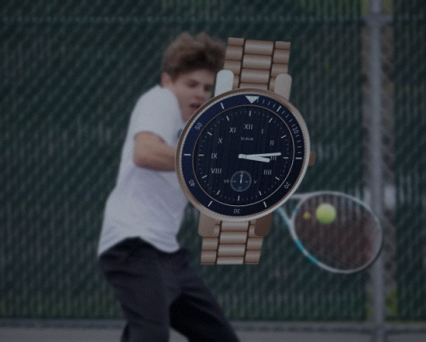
3:14
